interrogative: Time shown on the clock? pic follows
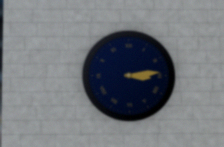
3:14
